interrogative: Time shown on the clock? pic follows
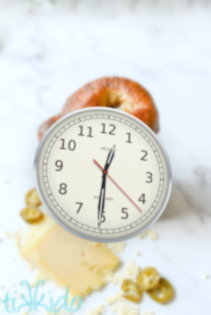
12:30:22
